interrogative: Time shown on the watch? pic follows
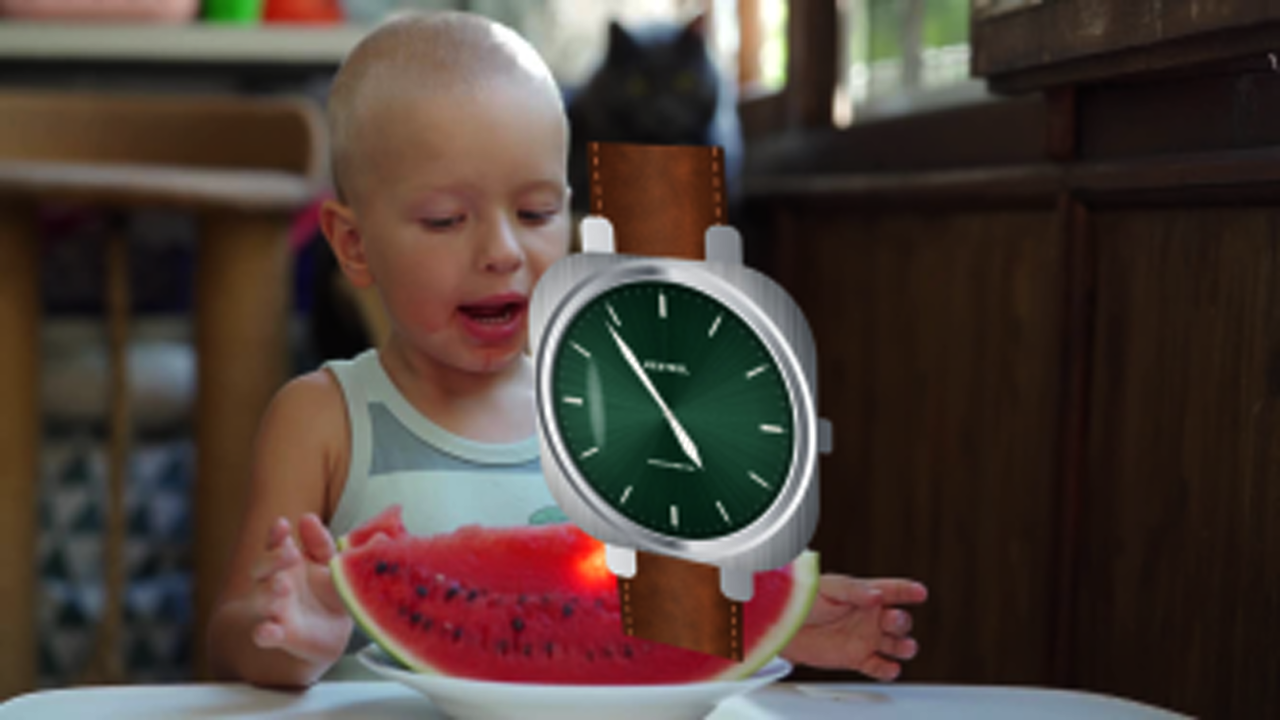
4:54
